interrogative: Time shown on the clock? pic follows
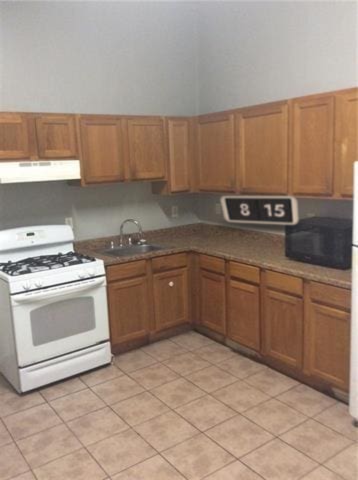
8:15
